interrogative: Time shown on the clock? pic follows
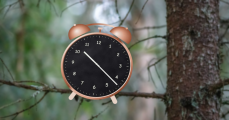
10:22
